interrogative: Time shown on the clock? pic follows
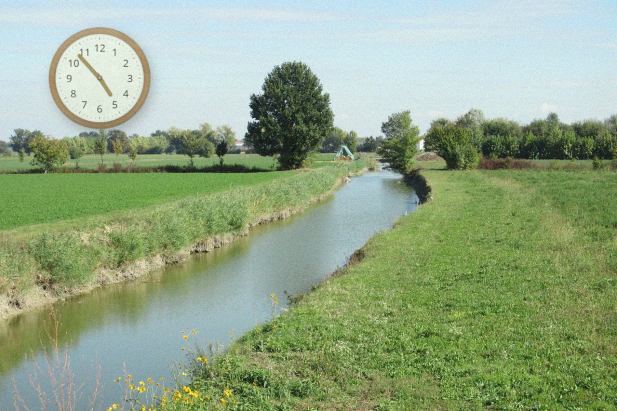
4:53
